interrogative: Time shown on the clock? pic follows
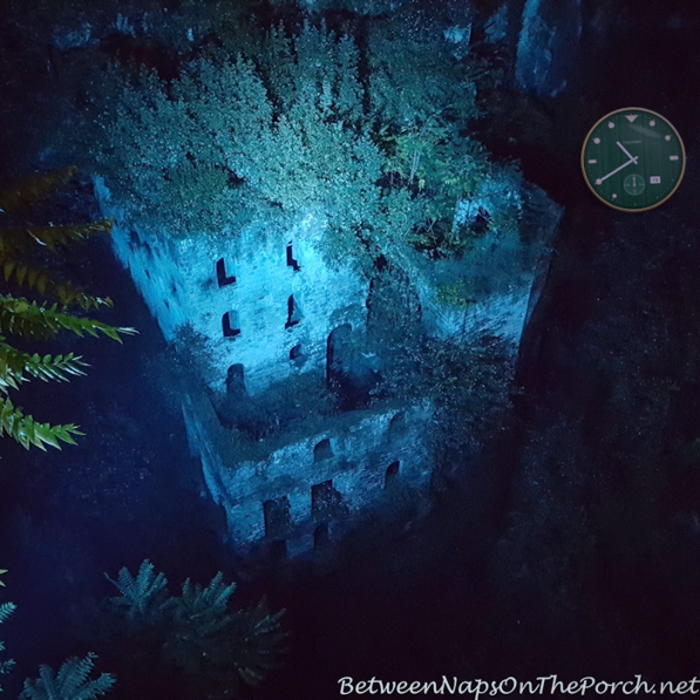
10:40
